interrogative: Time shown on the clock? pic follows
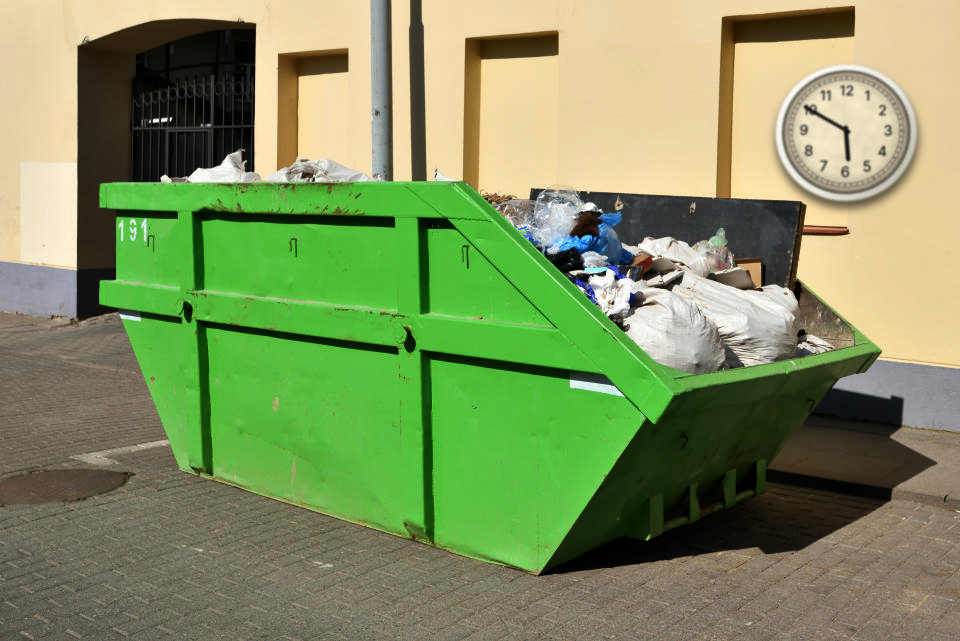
5:50
